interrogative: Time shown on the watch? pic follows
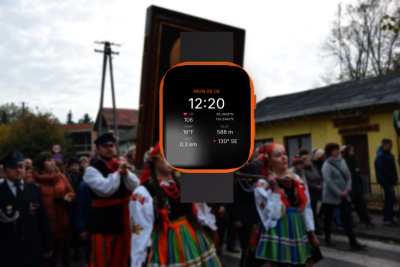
12:20
